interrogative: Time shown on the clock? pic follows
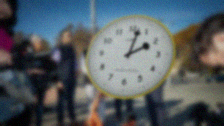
2:02
